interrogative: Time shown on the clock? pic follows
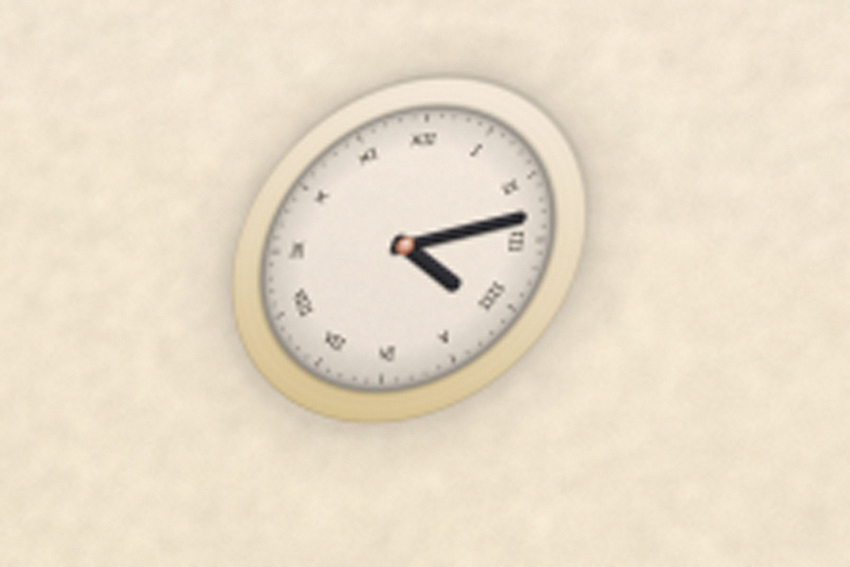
4:13
